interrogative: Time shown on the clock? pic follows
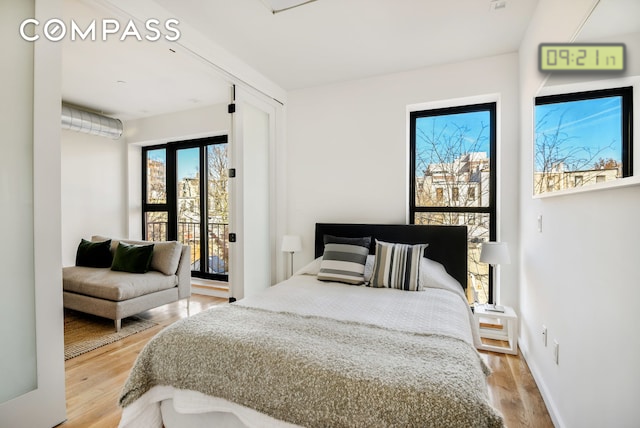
9:21
